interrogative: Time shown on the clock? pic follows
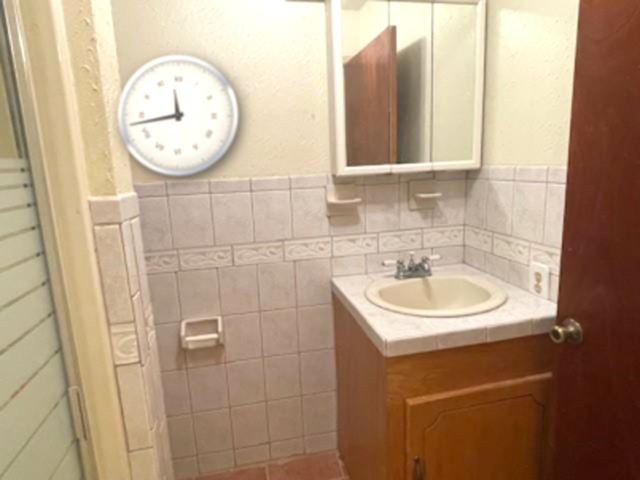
11:43
